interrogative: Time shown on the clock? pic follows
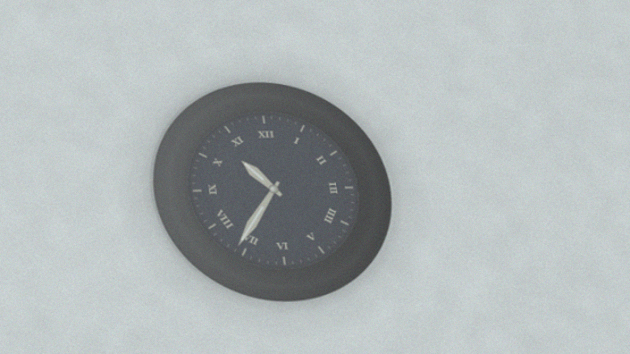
10:36
